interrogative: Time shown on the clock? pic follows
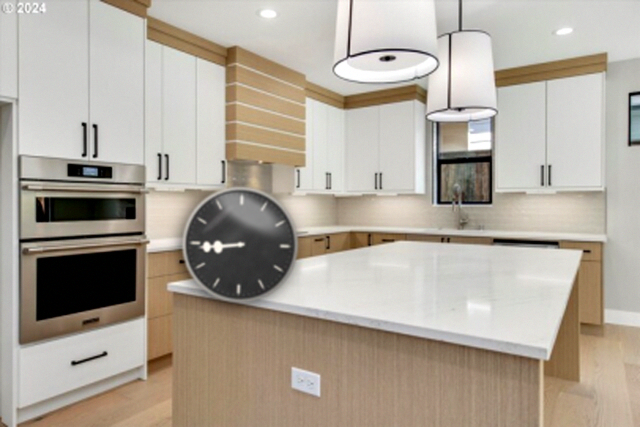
8:44
